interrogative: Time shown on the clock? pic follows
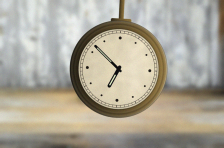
6:52
